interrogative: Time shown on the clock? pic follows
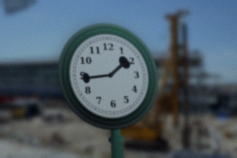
1:44
